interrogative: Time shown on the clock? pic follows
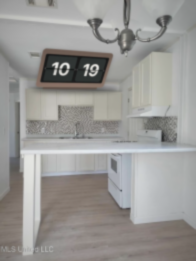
10:19
